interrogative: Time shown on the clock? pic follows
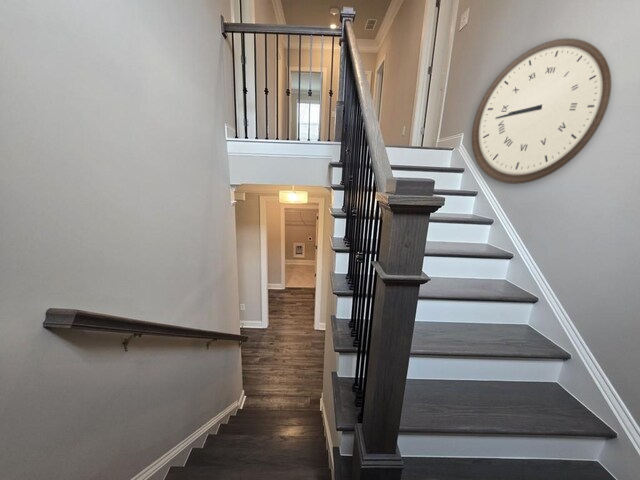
8:43
